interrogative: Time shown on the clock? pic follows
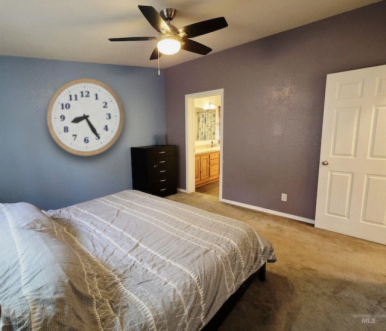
8:25
